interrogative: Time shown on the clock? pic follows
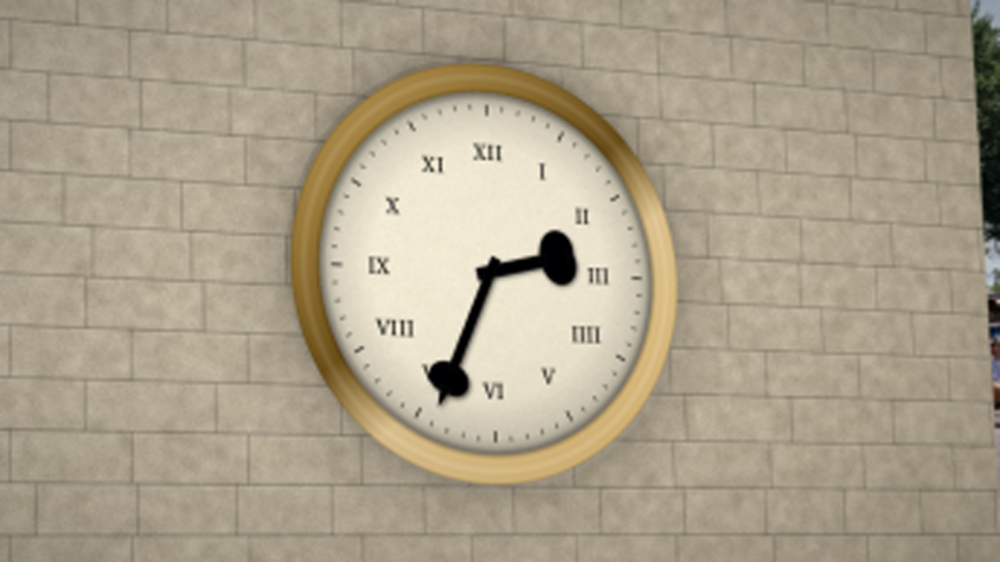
2:34
